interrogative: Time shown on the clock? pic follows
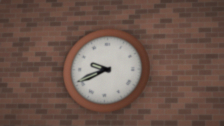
9:41
